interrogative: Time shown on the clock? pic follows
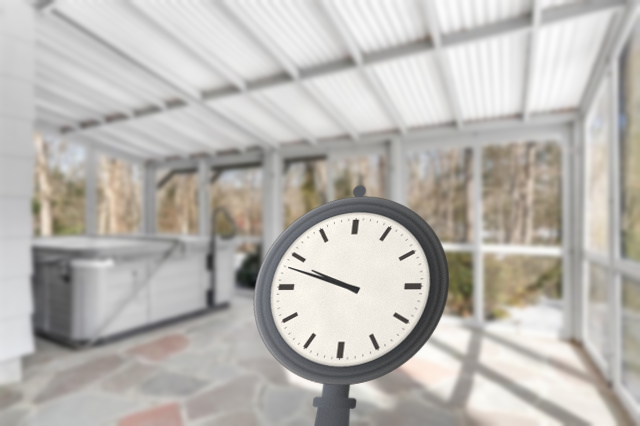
9:48
